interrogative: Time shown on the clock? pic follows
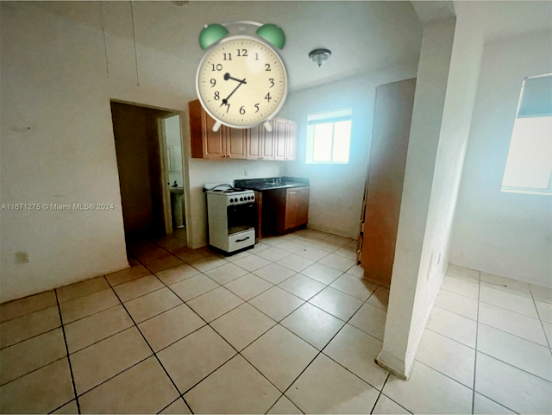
9:37
